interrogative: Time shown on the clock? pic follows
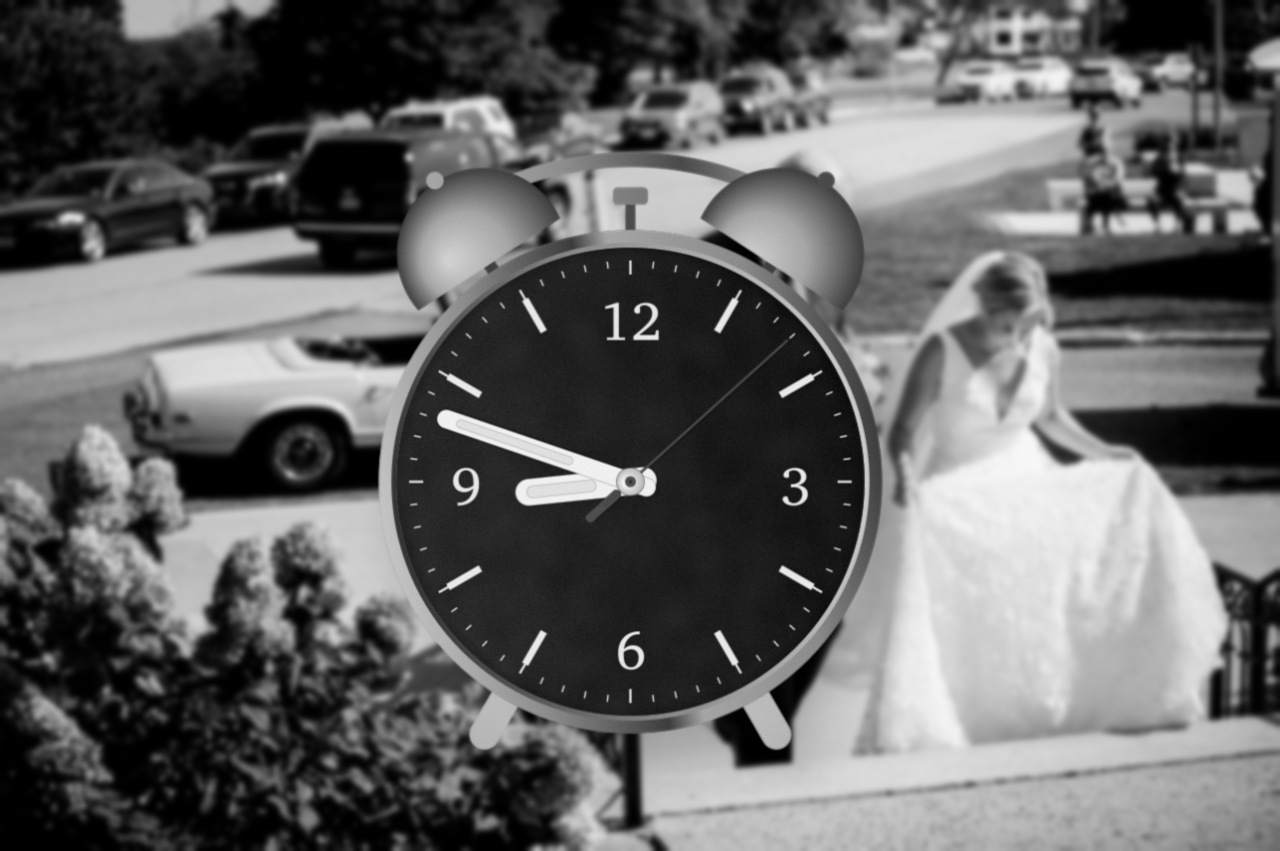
8:48:08
